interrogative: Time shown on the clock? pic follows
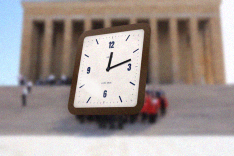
12:12
